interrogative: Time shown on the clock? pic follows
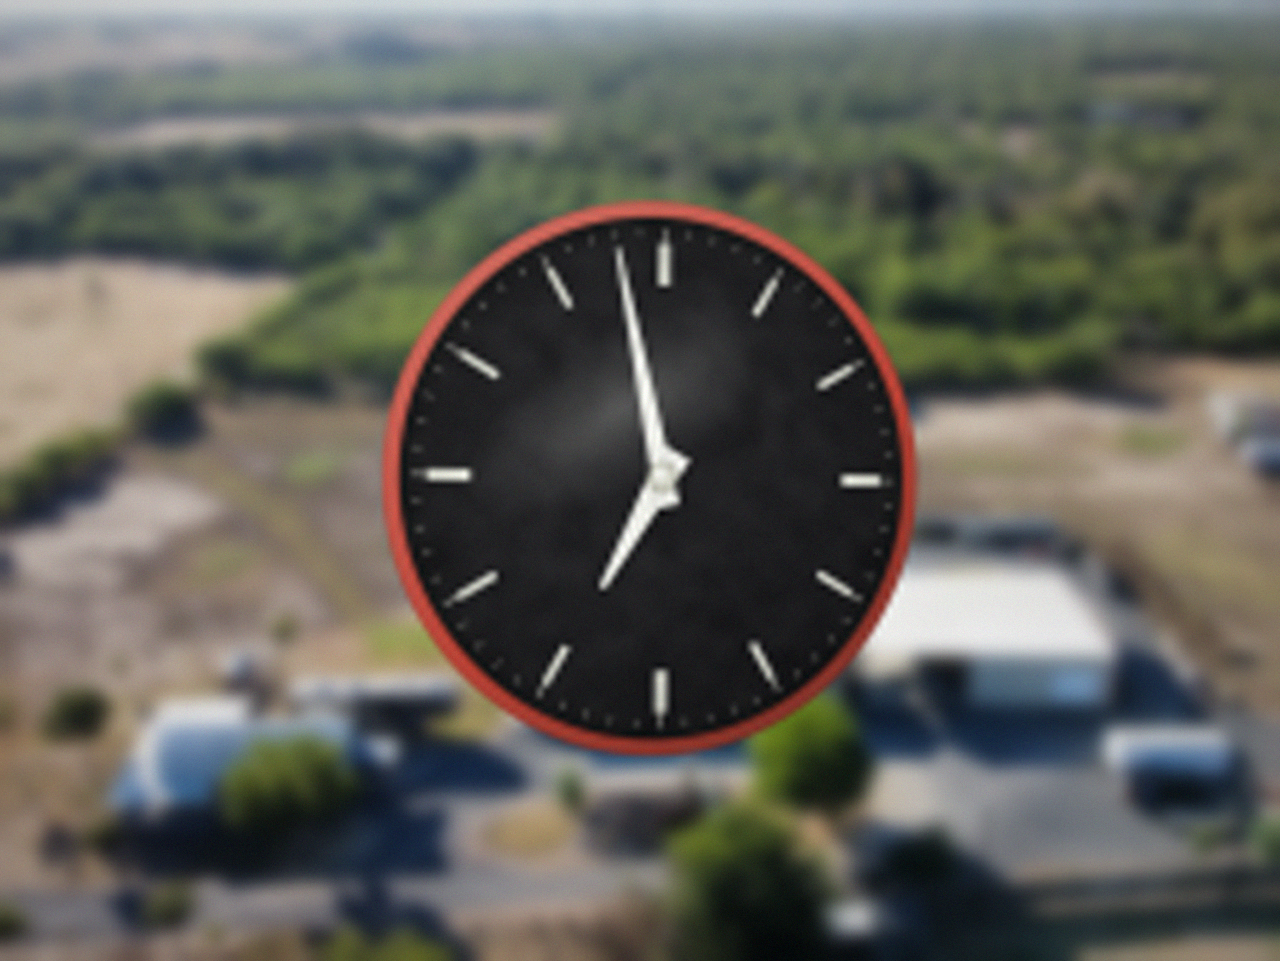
6:58
